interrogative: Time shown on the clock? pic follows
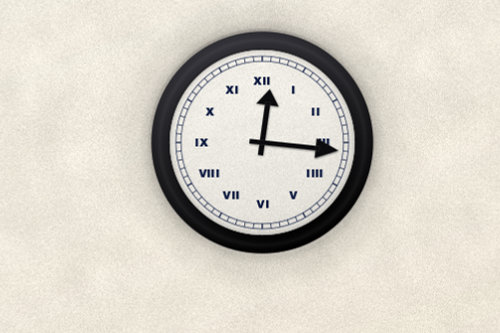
12:16
